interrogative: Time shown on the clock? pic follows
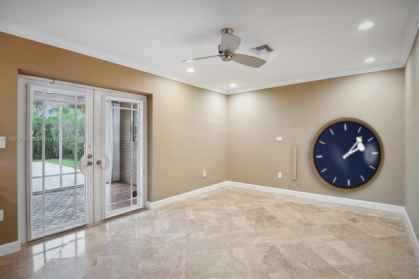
2:07
